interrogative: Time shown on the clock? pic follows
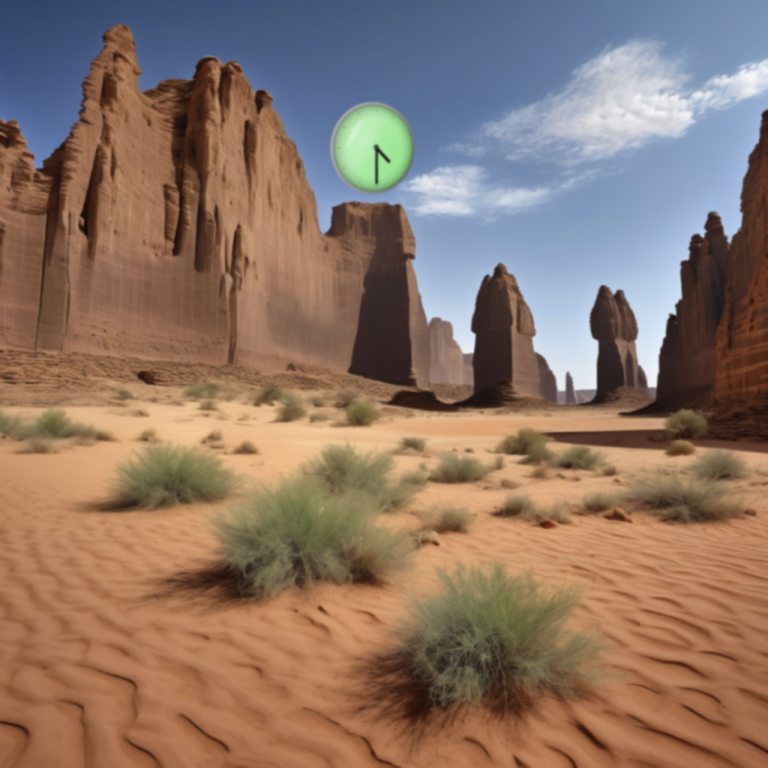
4:30
